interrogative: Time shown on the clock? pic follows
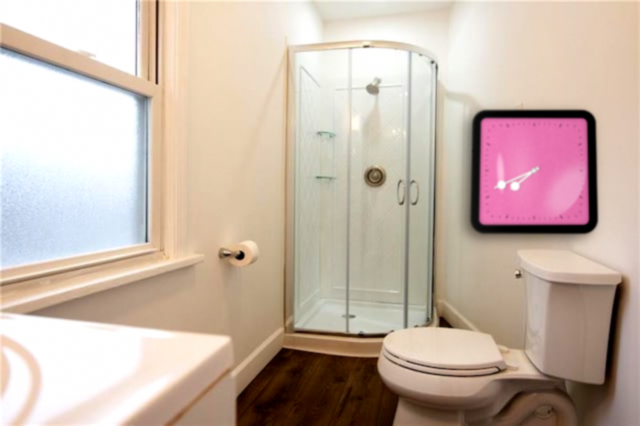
7:41
